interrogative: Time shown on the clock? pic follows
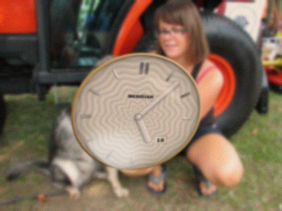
5:07
